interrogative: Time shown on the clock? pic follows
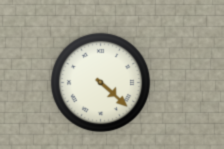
4:22
